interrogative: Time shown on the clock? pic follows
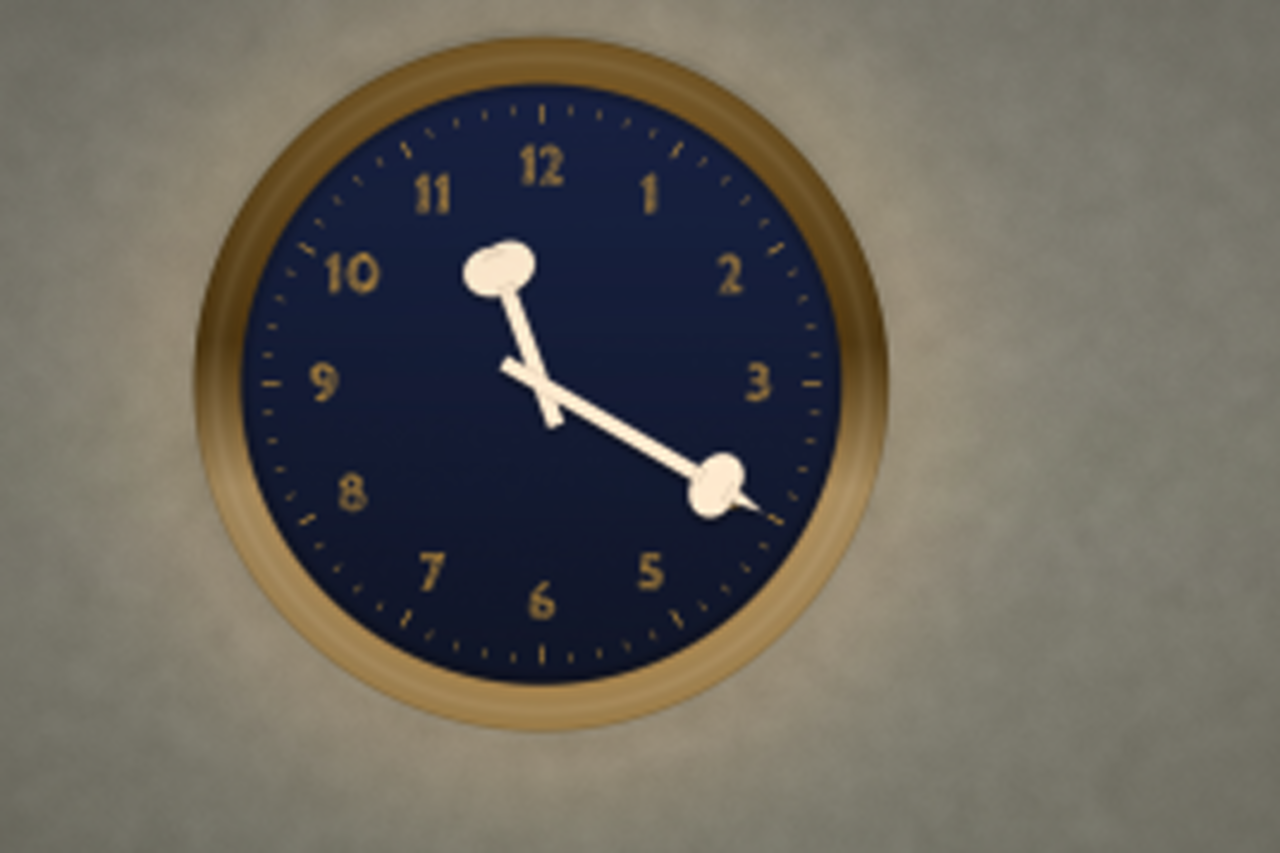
11:20
